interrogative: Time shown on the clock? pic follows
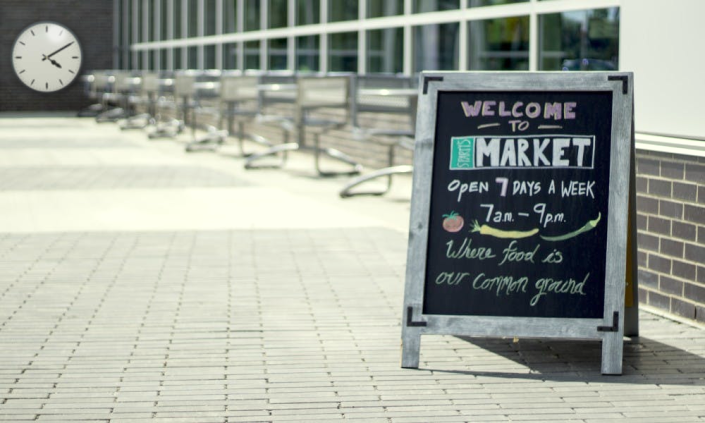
4:10
